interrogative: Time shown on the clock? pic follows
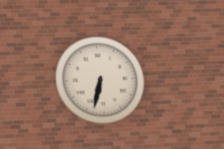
6:33
